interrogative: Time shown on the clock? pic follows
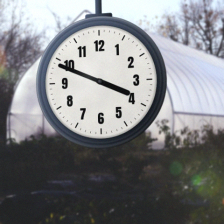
3:49
